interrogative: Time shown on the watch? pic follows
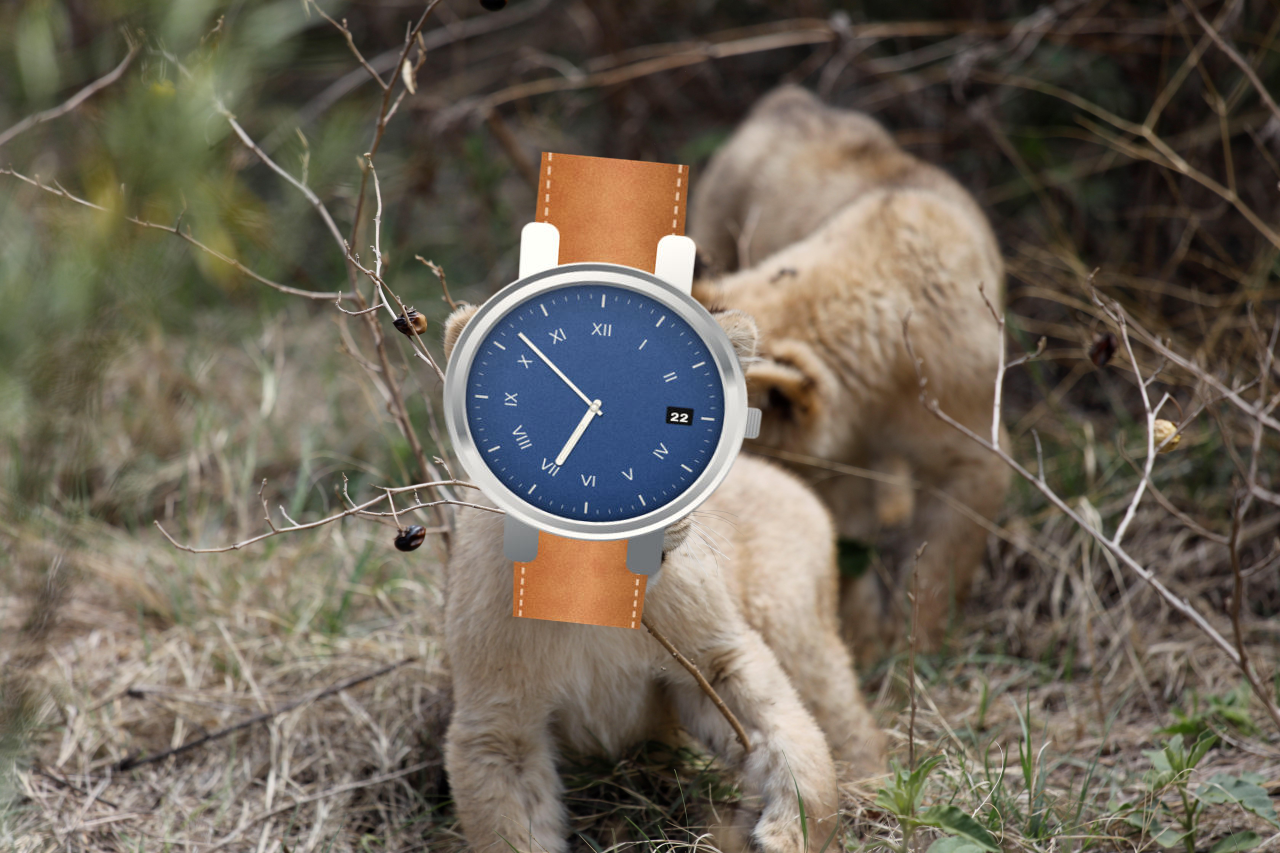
6:52
